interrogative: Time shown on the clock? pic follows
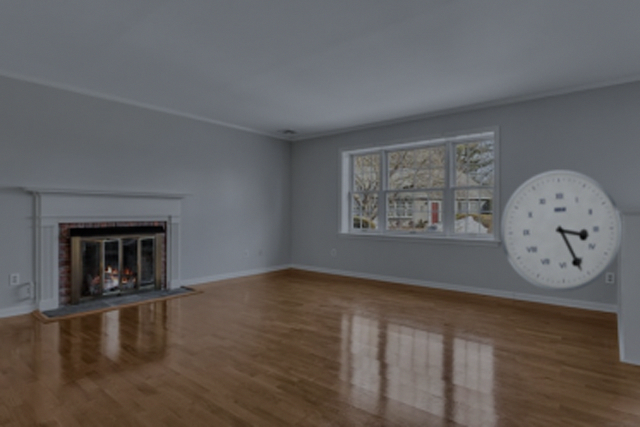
3:26
